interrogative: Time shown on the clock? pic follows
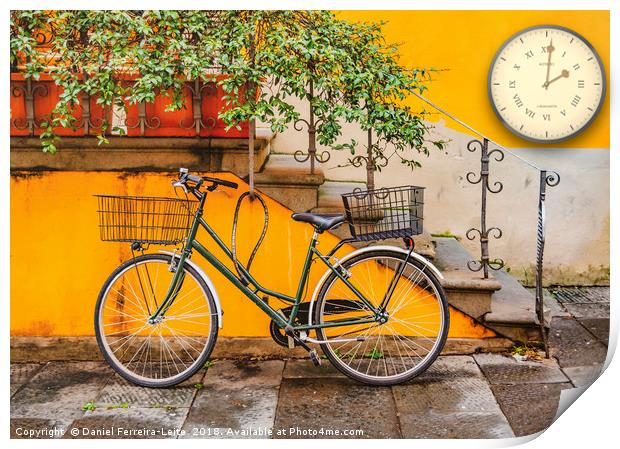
2:01
